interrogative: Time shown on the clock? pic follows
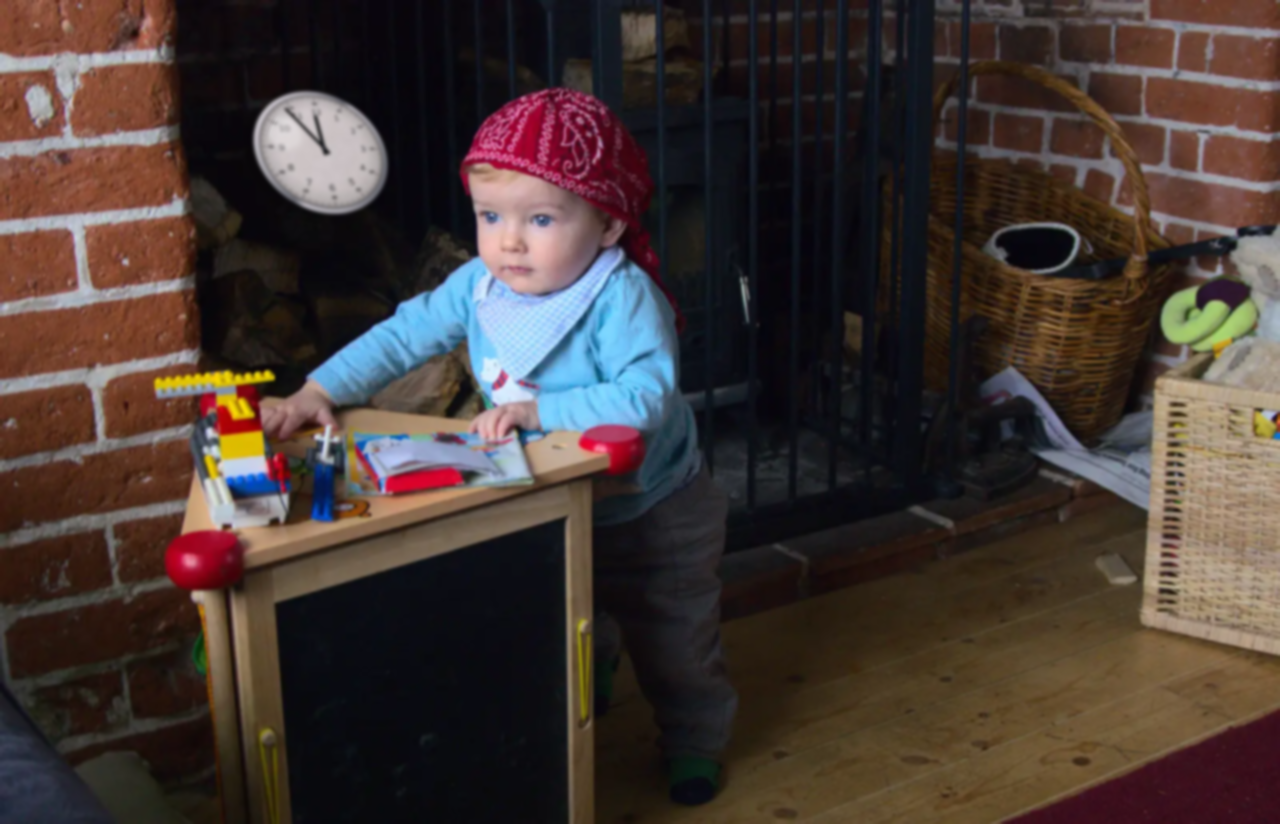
11:54
